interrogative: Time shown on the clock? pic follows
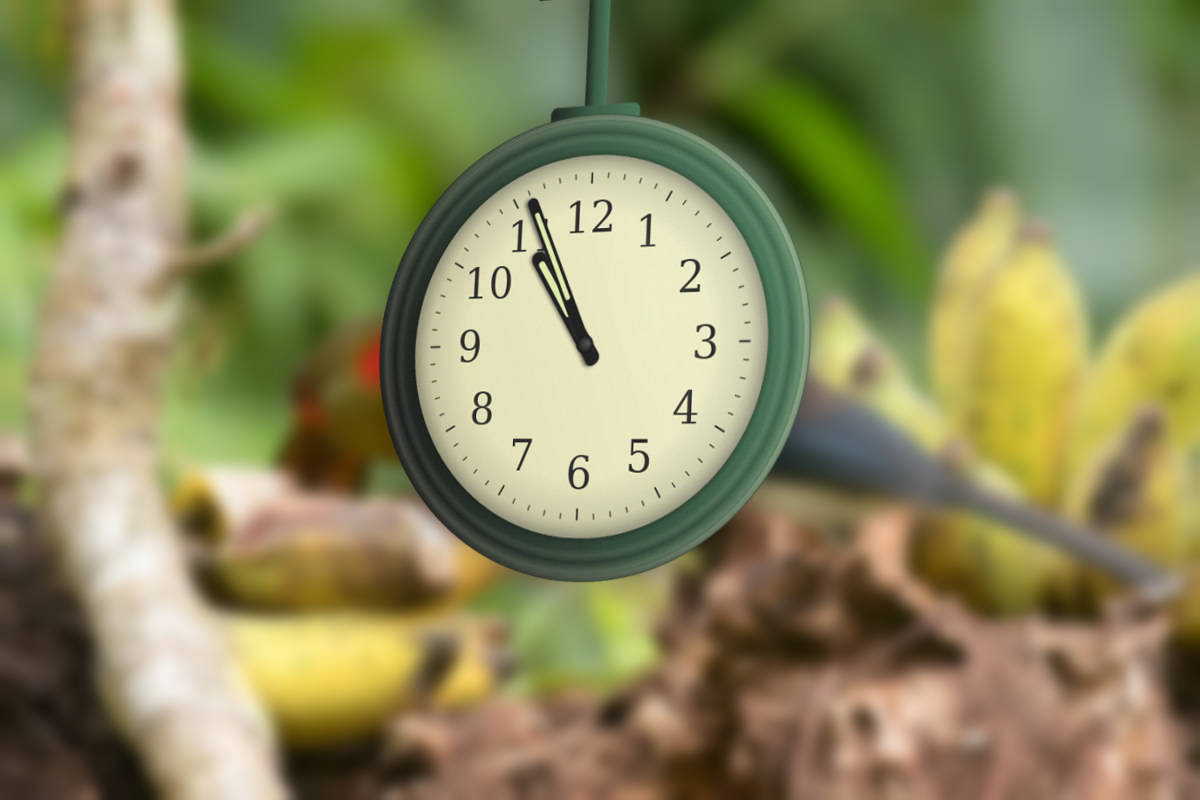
10:56
